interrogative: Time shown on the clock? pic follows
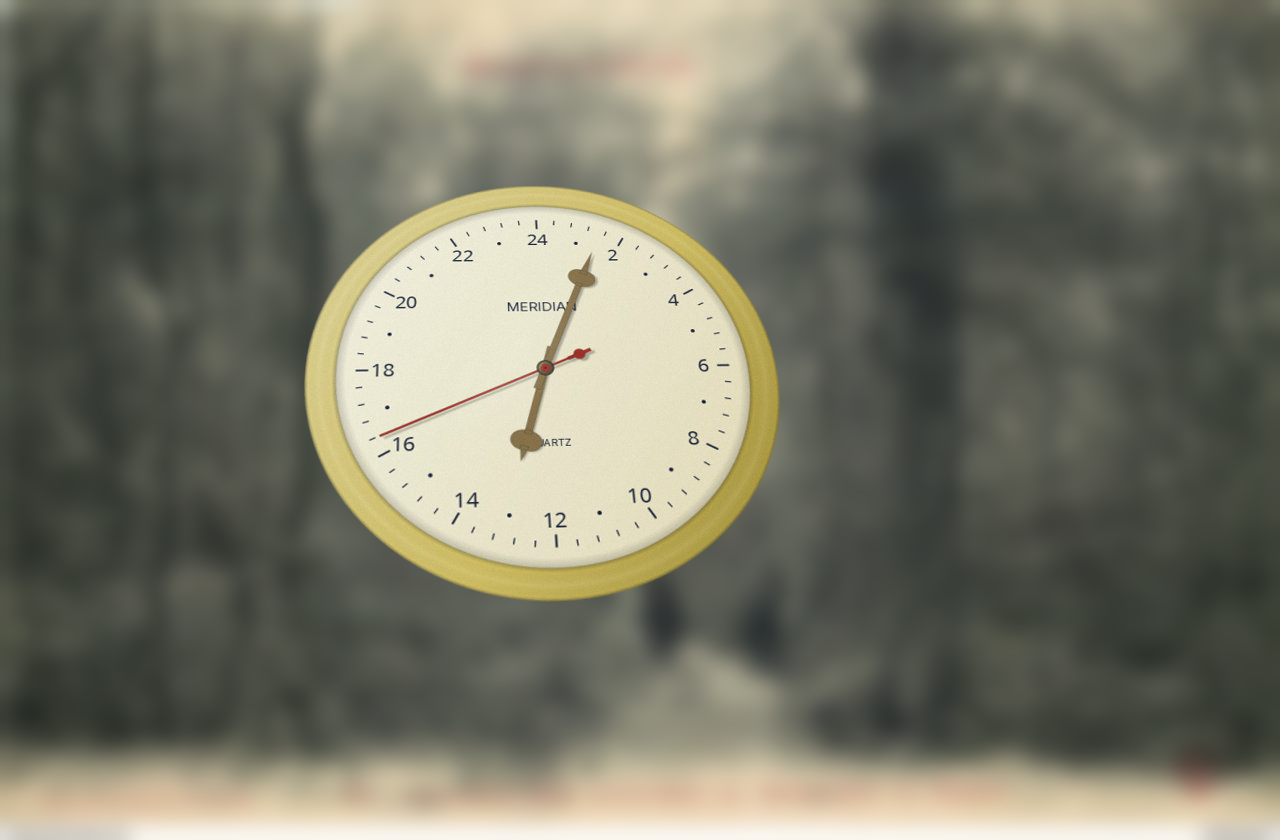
13:03:41
